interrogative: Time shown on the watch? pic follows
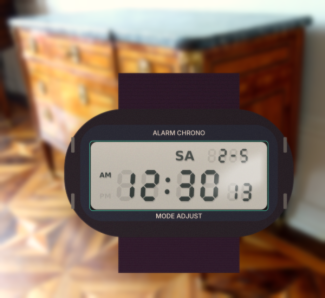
12:30:13
